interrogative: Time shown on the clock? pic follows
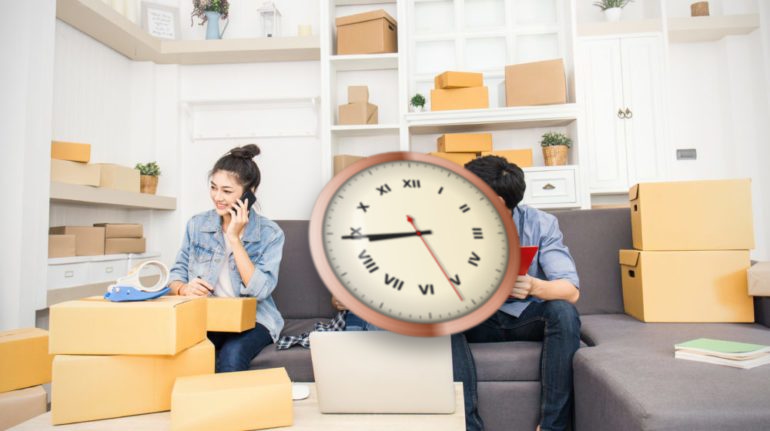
8:44:26
